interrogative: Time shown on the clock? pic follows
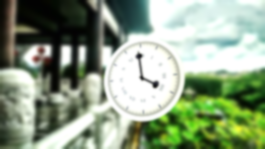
3:59
